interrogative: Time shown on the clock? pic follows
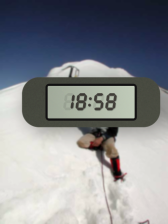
18:58
